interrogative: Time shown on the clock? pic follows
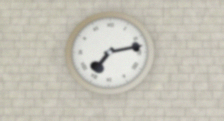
7:13
